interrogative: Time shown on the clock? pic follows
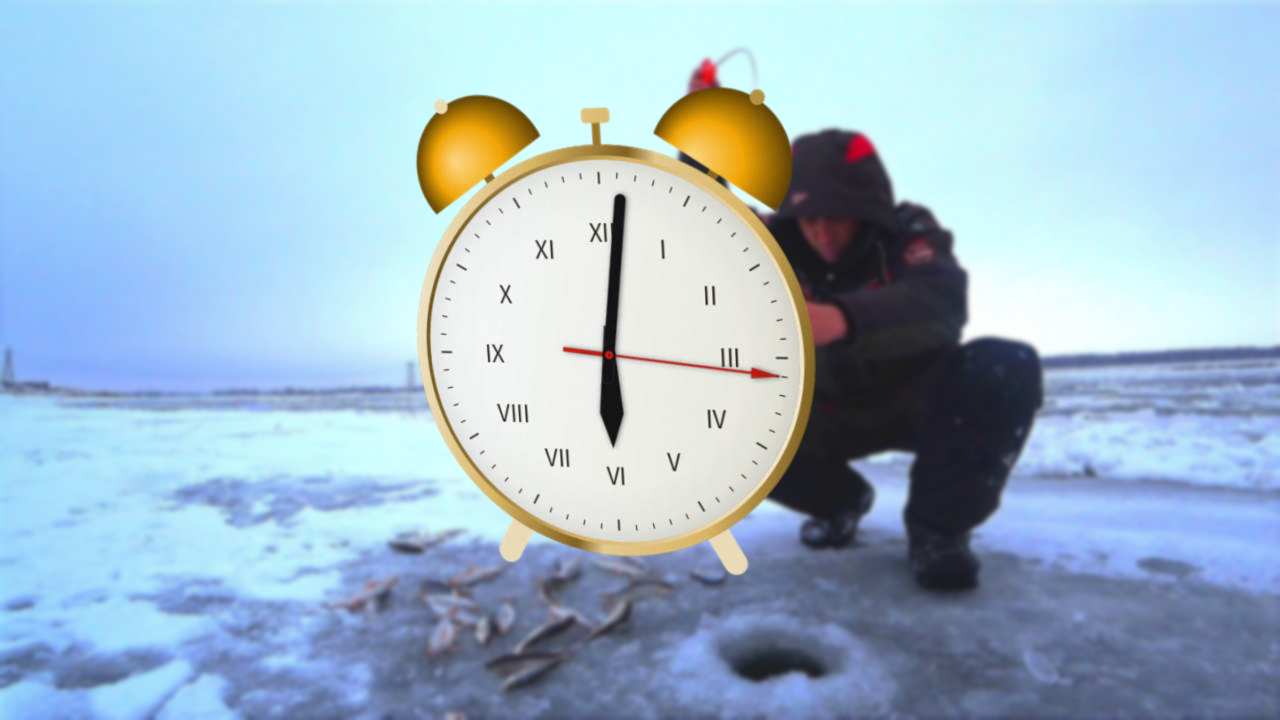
6:01:16
